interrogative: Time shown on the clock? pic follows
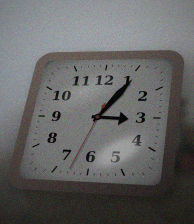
3:05:33
